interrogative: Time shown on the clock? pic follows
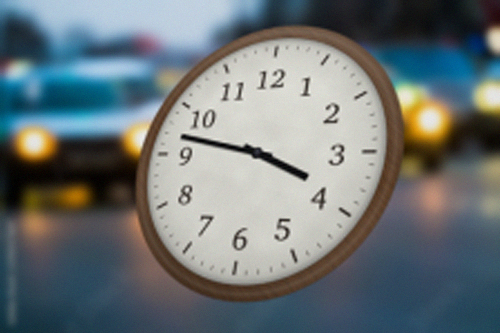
3:47
